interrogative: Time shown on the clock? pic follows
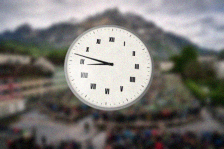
8:47
